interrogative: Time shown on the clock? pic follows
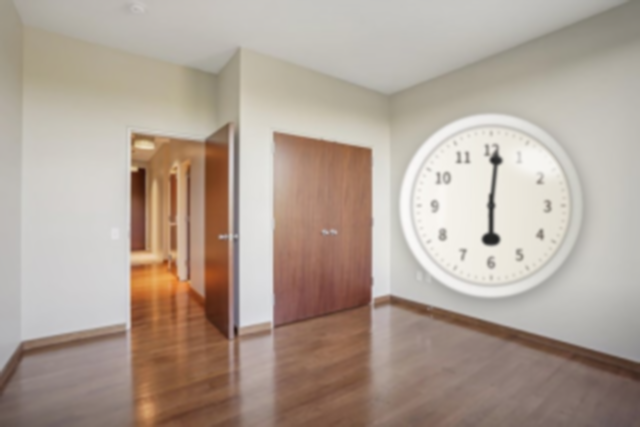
6:01
